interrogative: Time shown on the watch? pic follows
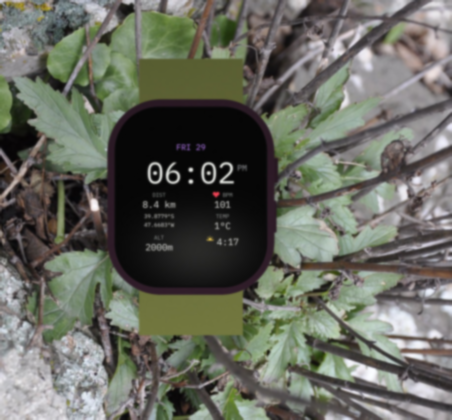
6:02
